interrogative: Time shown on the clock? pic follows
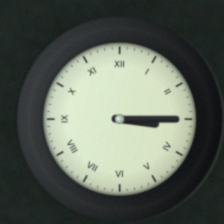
3:15
